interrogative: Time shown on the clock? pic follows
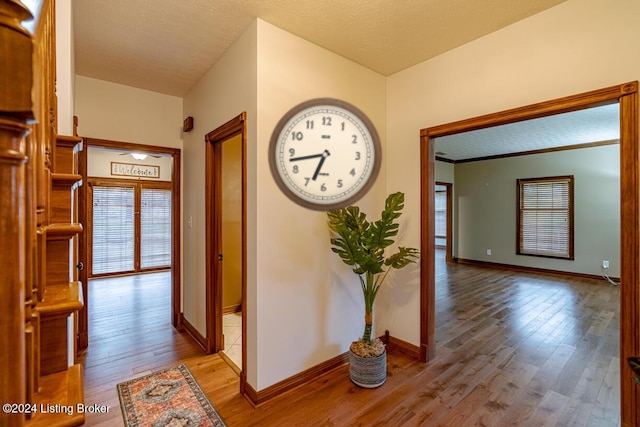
6:43
